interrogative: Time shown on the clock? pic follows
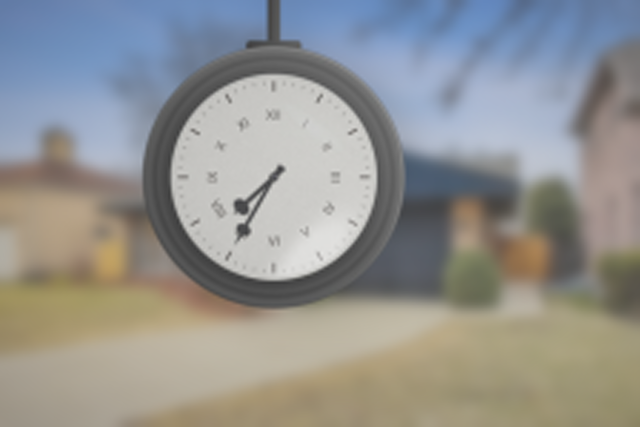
7:35
